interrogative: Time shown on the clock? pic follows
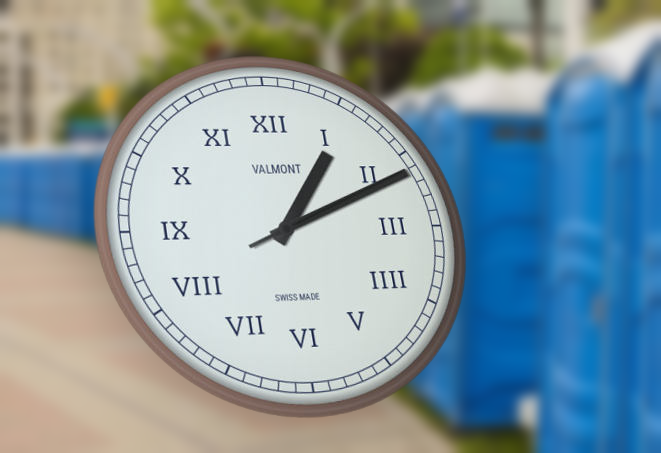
1:11:11
